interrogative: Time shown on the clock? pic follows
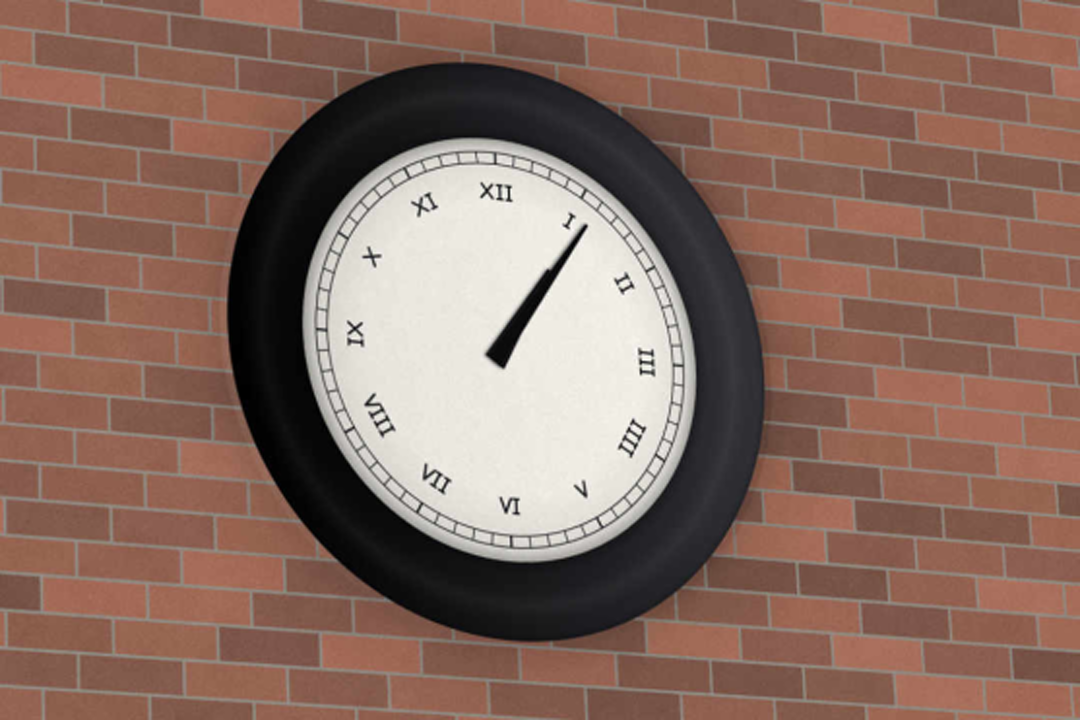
1:06
